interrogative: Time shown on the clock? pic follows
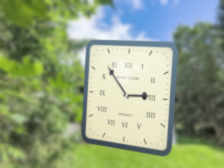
2:53
